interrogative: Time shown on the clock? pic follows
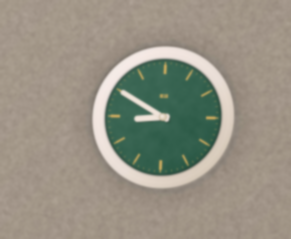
8:50
